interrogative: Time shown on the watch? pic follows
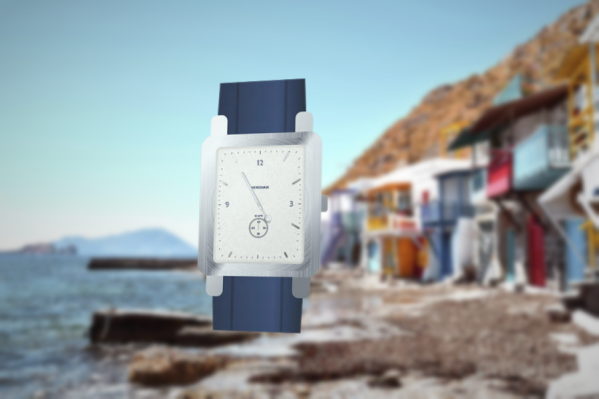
4:55
